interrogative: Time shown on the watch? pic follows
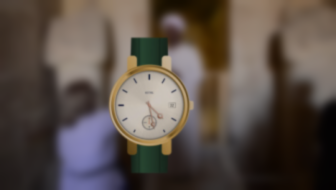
4:28
